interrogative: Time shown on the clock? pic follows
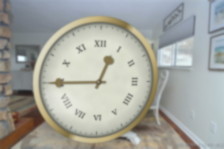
12:45
